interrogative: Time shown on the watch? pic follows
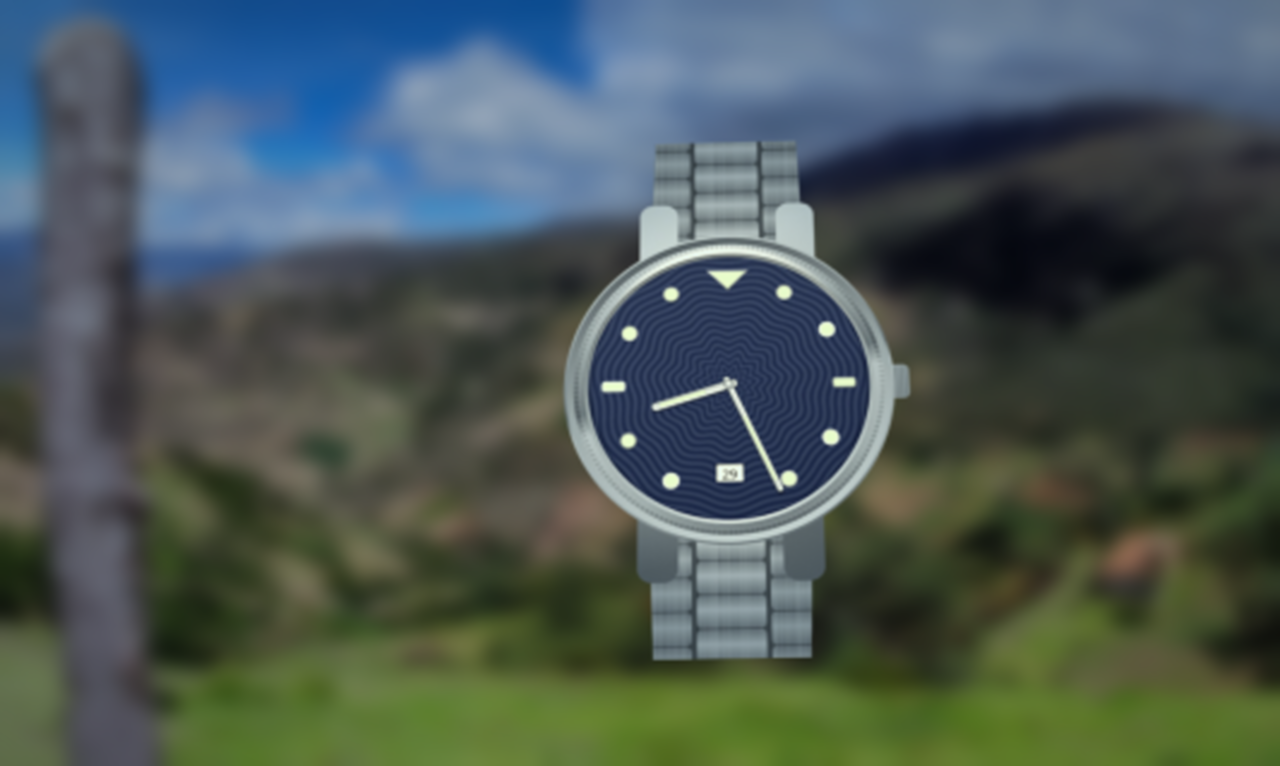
8:26
